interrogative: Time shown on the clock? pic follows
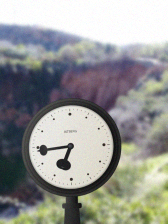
6:44
